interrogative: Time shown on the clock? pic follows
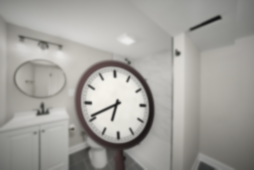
6:41
